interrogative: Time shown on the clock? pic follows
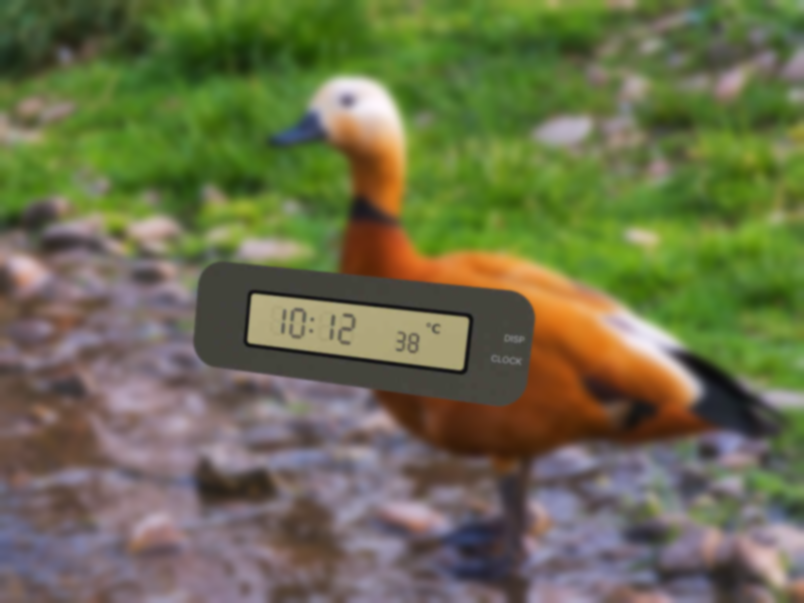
10:12
